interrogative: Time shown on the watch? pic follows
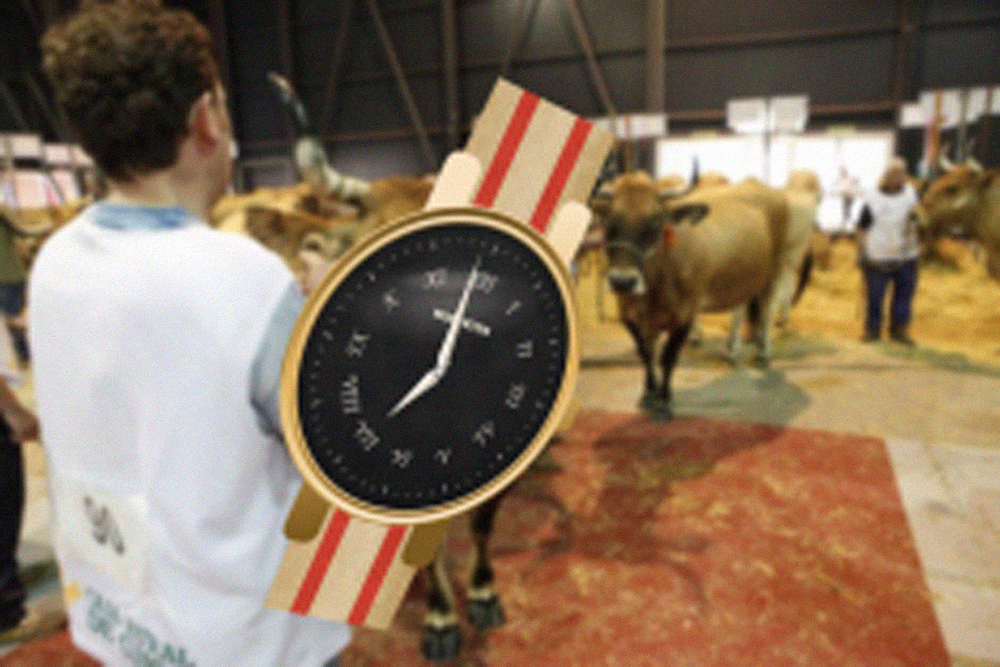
6:59
